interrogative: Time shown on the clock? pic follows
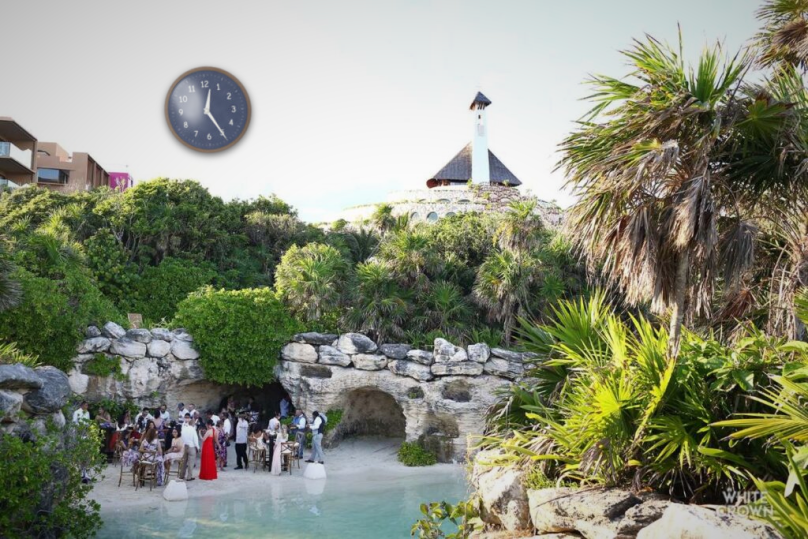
12:25
